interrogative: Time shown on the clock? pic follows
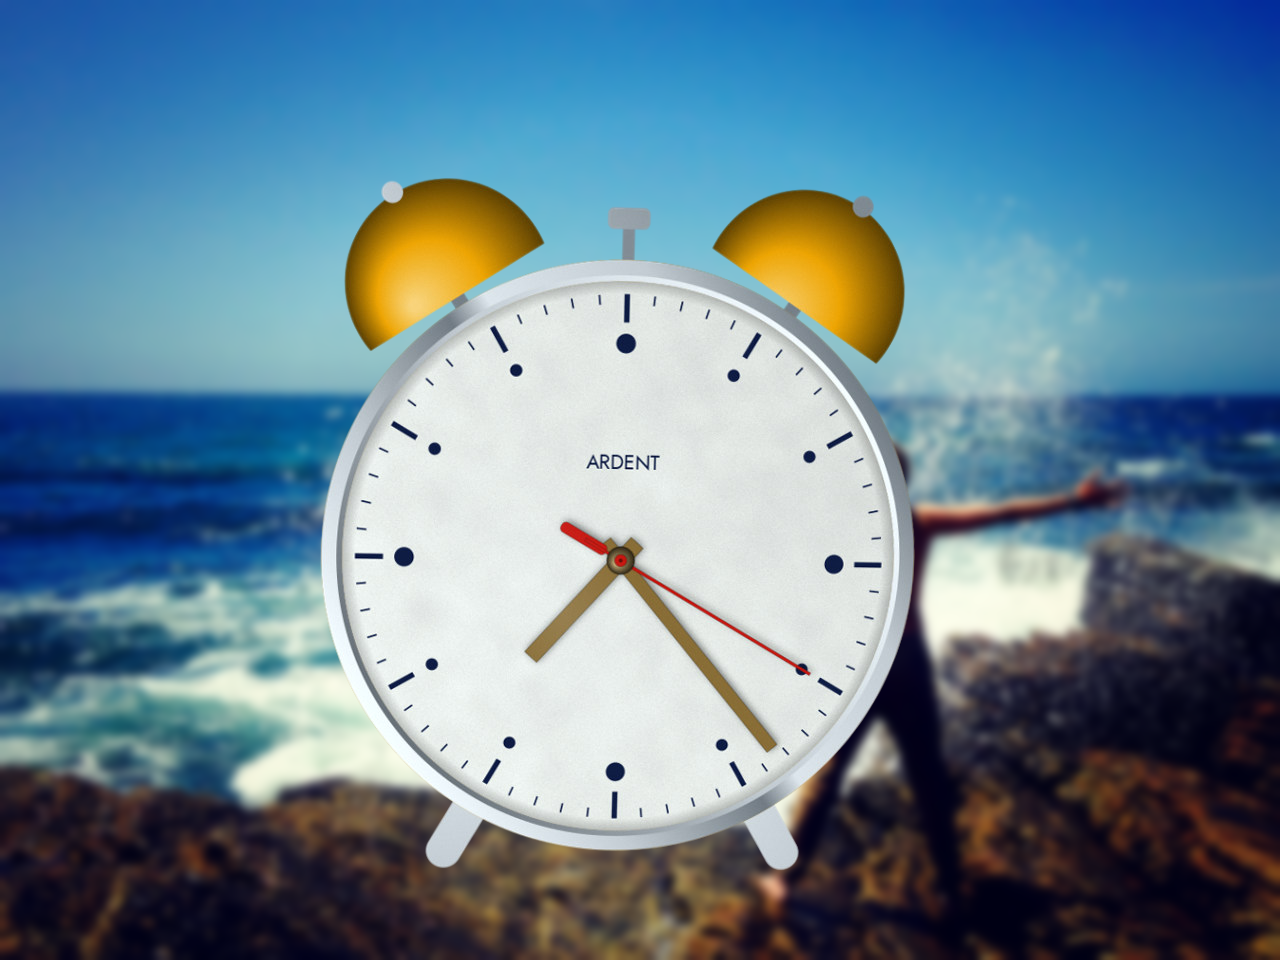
7:23:20
